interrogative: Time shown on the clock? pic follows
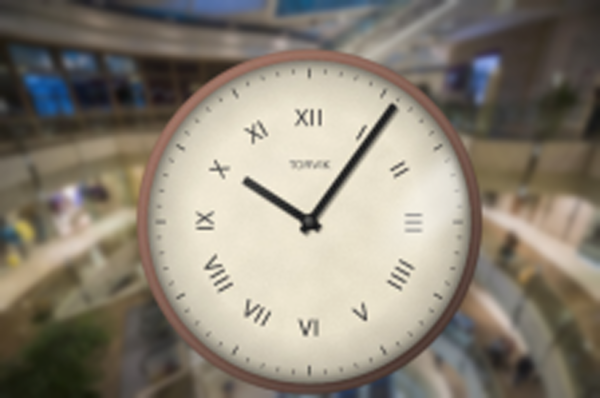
10:06
